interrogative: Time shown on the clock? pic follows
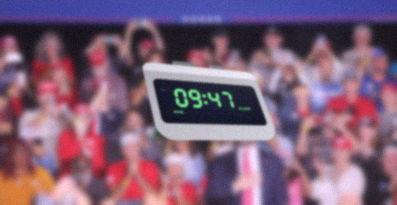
9:47
